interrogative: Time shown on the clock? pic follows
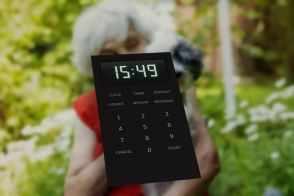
15:49
